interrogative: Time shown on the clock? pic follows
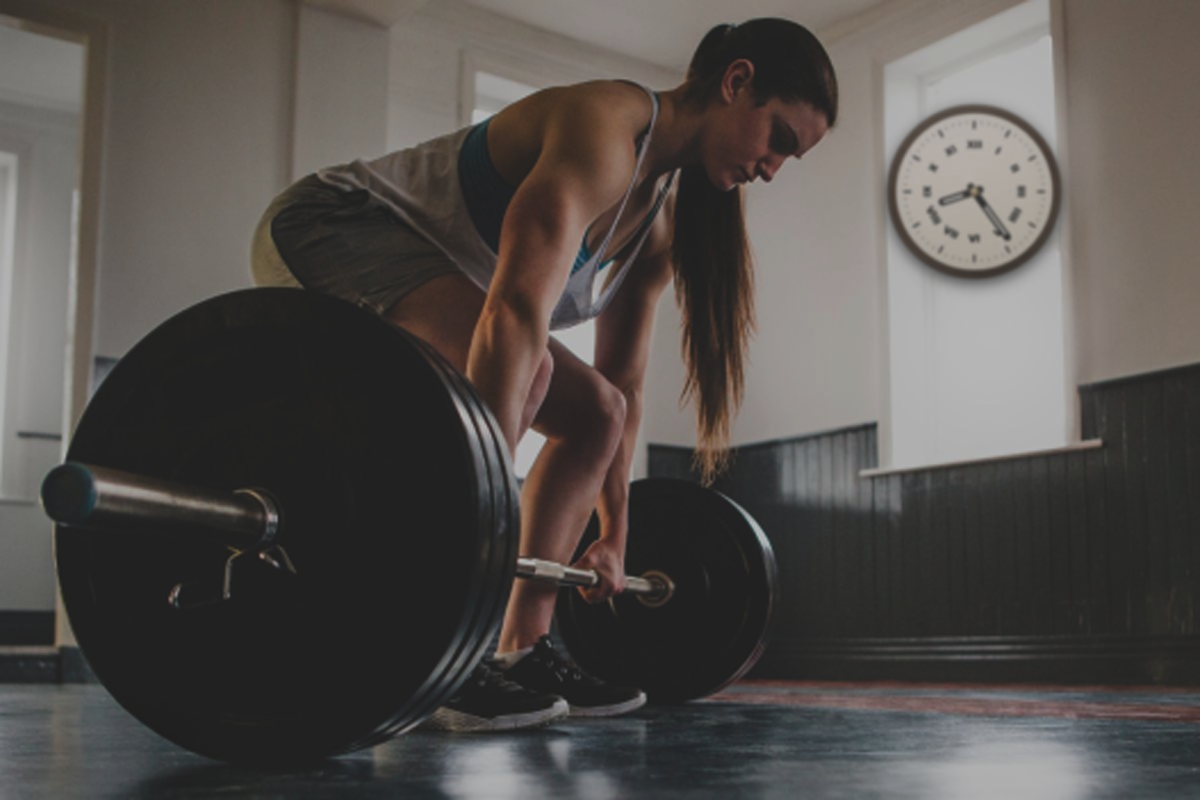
8:24
